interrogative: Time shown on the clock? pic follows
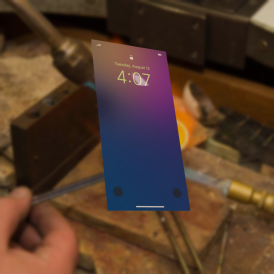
4:07
